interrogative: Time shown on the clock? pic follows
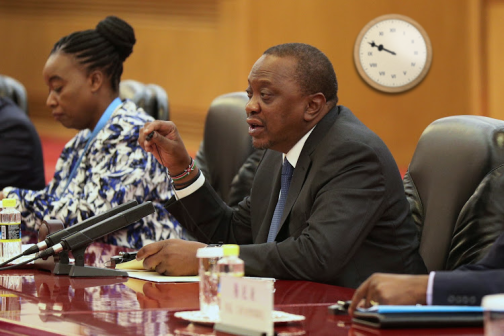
9:49
